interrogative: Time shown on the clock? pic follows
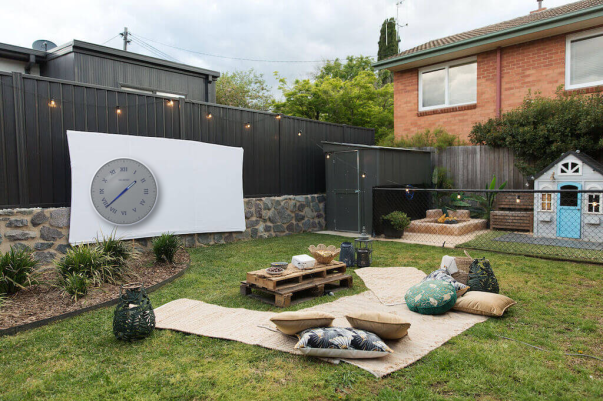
1:38
